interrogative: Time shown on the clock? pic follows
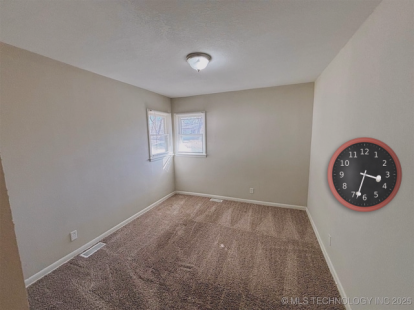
3:33
